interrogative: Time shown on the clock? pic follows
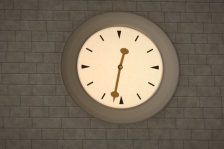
12:32
